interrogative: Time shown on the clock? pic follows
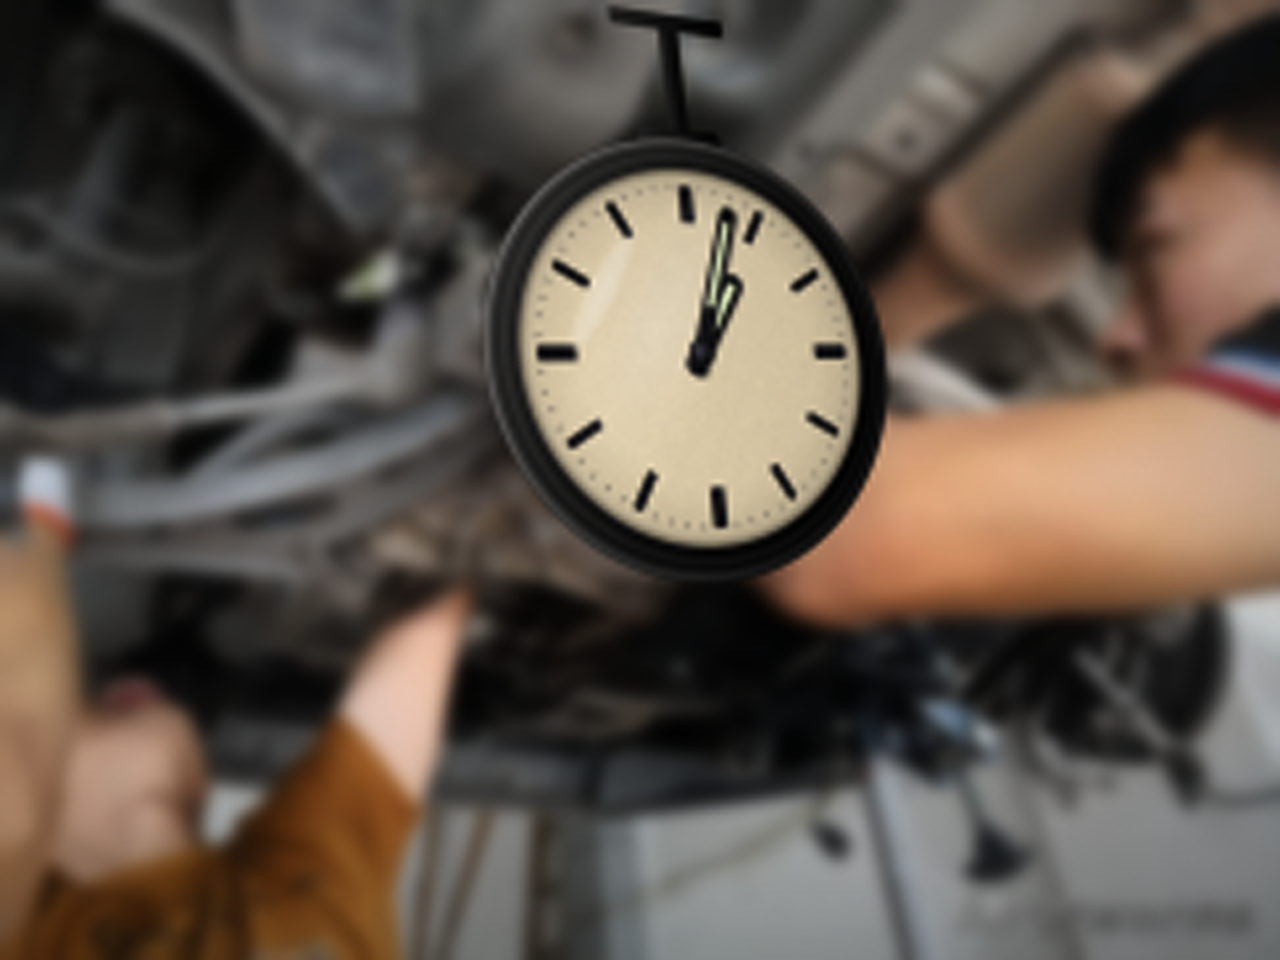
1:03
